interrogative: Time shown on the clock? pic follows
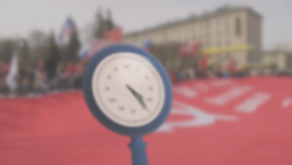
4:24
